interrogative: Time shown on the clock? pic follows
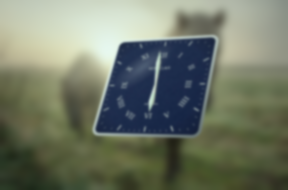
5:59
